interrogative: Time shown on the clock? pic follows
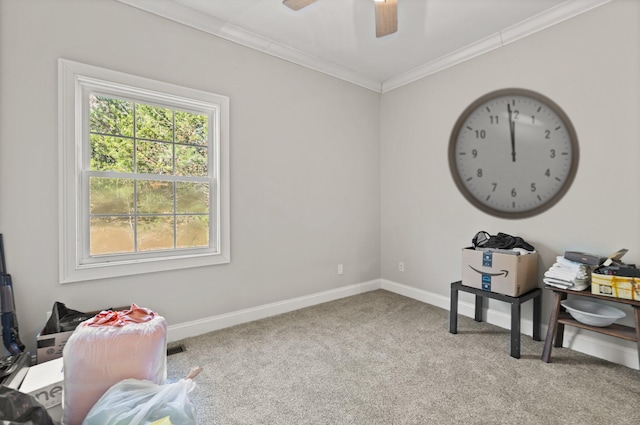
11:59
